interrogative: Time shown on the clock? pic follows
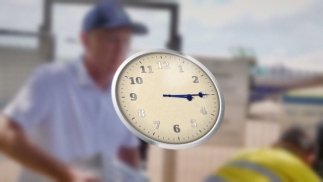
3:15
